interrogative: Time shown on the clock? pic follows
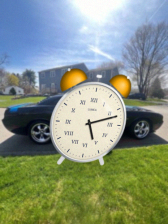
5:12
